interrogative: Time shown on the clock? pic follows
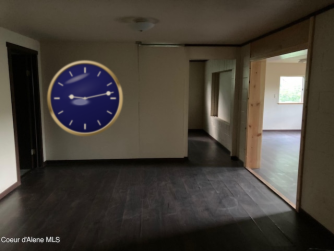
9:13
